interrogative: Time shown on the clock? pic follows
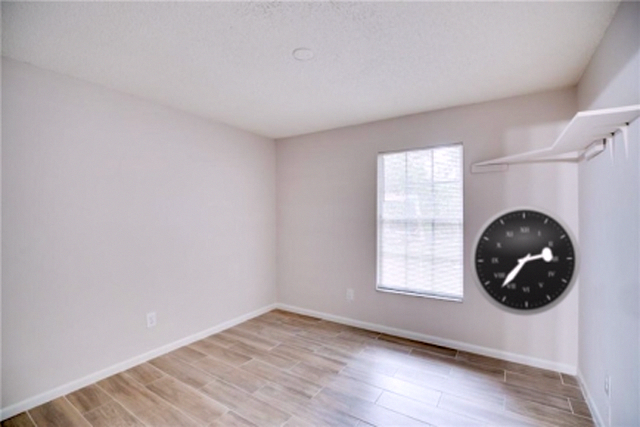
2:37
